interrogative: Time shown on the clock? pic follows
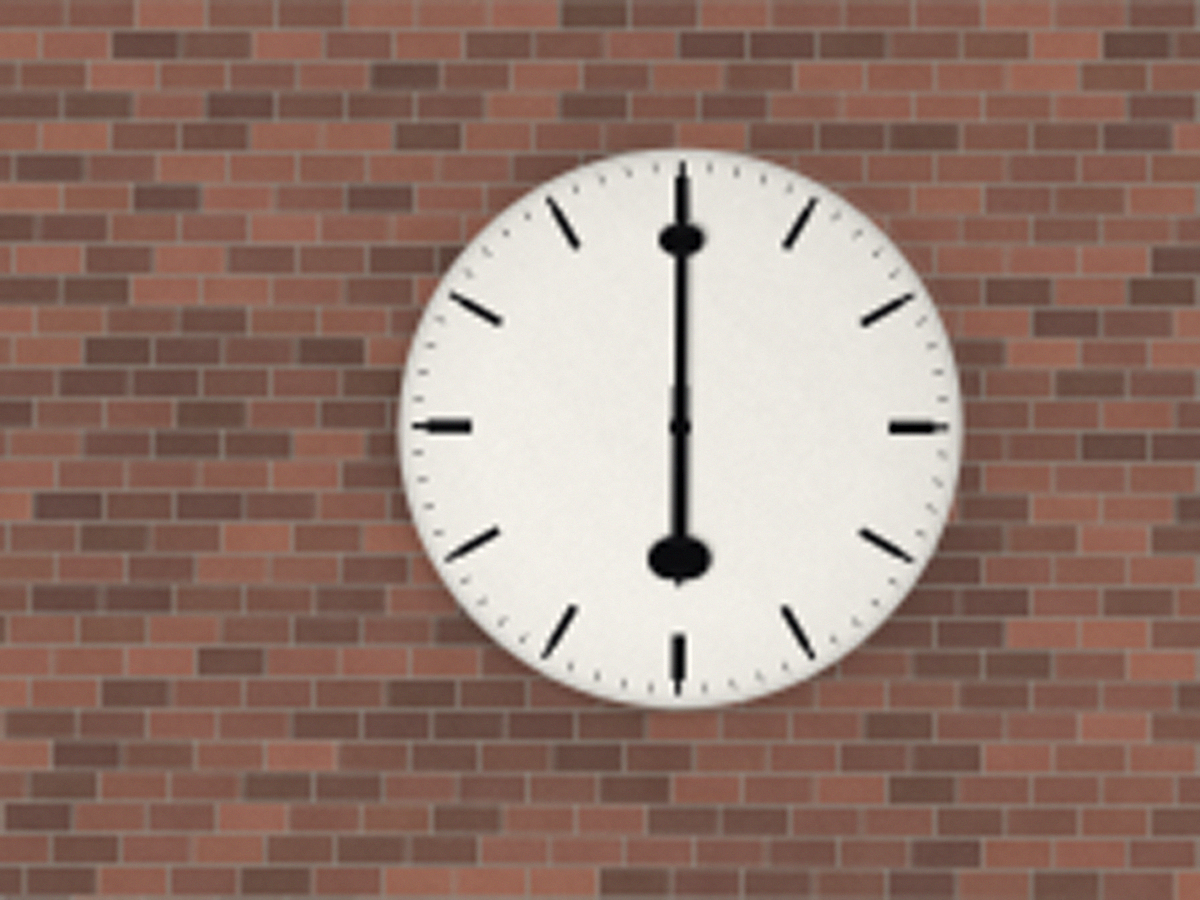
6:00
